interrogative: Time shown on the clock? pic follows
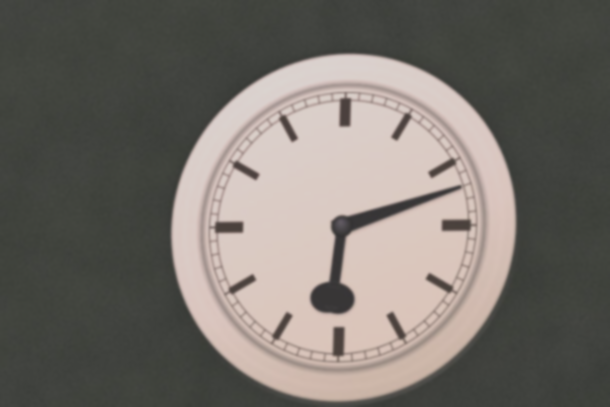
6:12
